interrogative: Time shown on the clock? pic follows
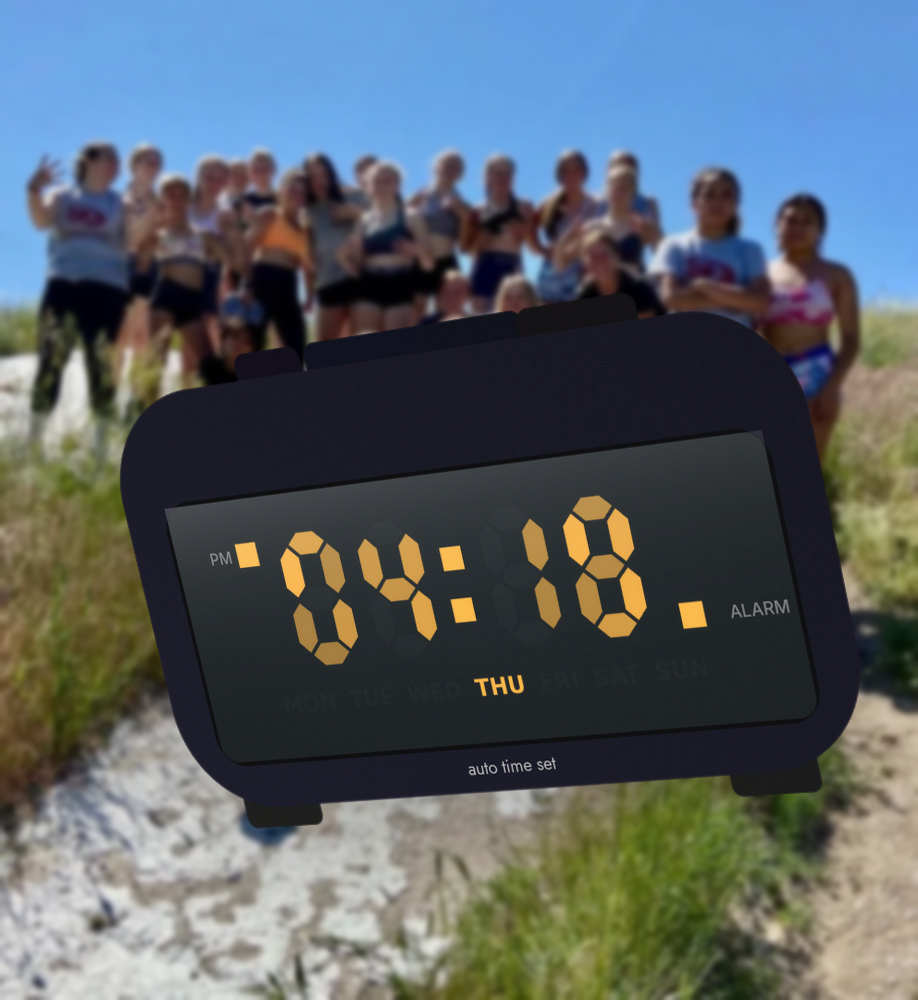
4:18
